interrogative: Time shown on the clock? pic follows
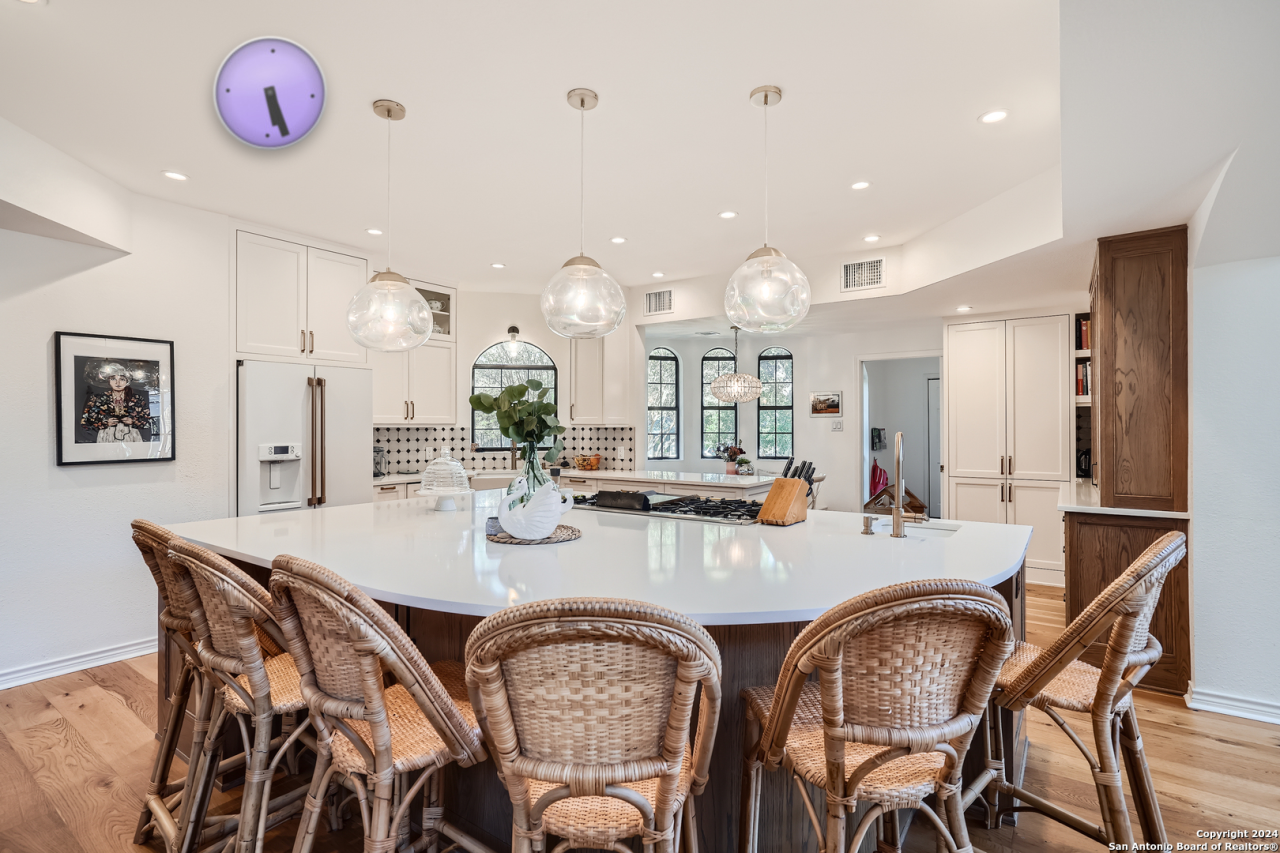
5:26
